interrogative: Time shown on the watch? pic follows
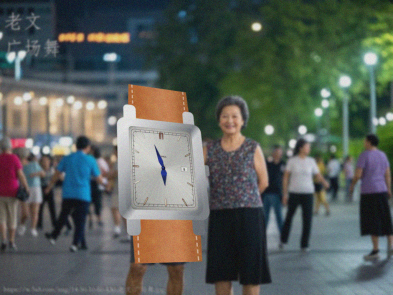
5:57
